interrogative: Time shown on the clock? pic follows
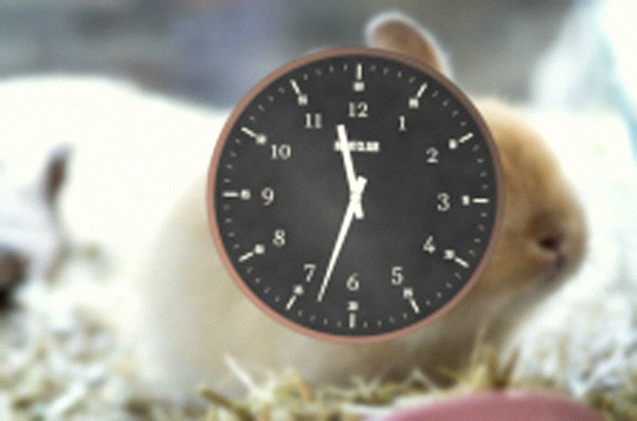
11:33
